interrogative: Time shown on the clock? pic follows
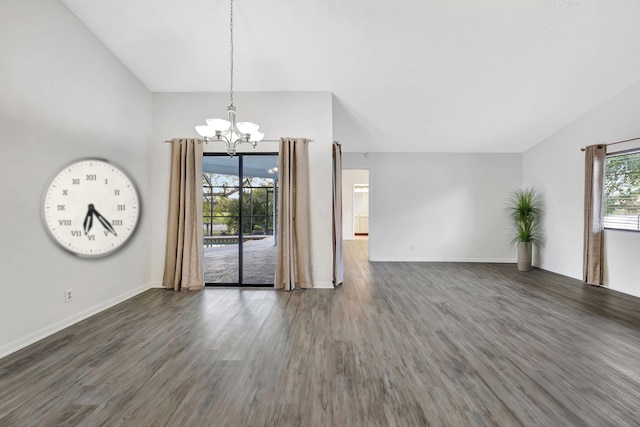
6:23
